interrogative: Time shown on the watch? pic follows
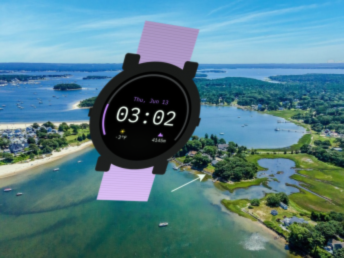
3:02
